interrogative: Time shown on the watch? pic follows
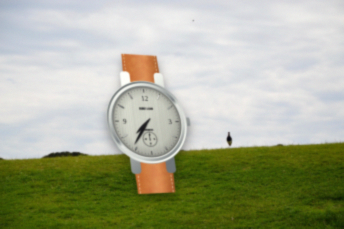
7:36
